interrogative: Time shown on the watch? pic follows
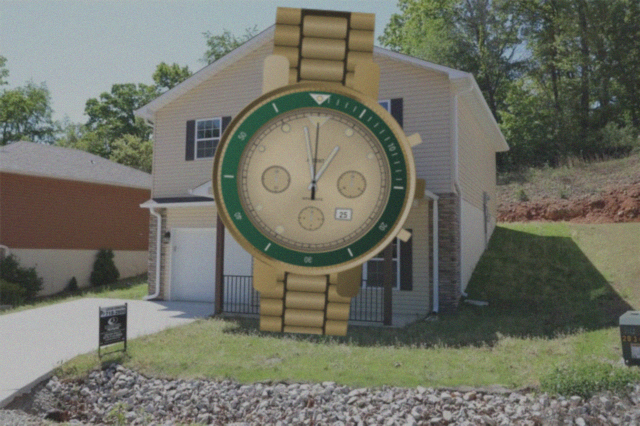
12:58
